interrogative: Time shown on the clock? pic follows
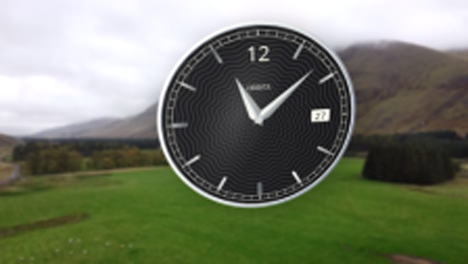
11:08
